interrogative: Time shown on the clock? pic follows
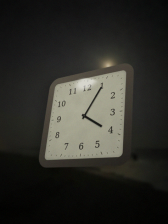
4:05
